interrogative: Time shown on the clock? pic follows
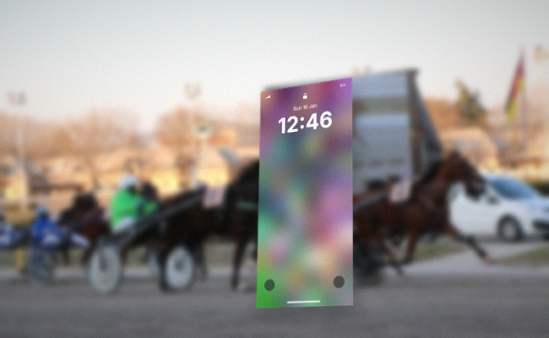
12:46
